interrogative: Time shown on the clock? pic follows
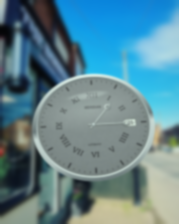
1:15
